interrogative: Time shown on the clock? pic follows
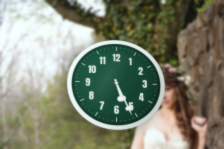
5:26
